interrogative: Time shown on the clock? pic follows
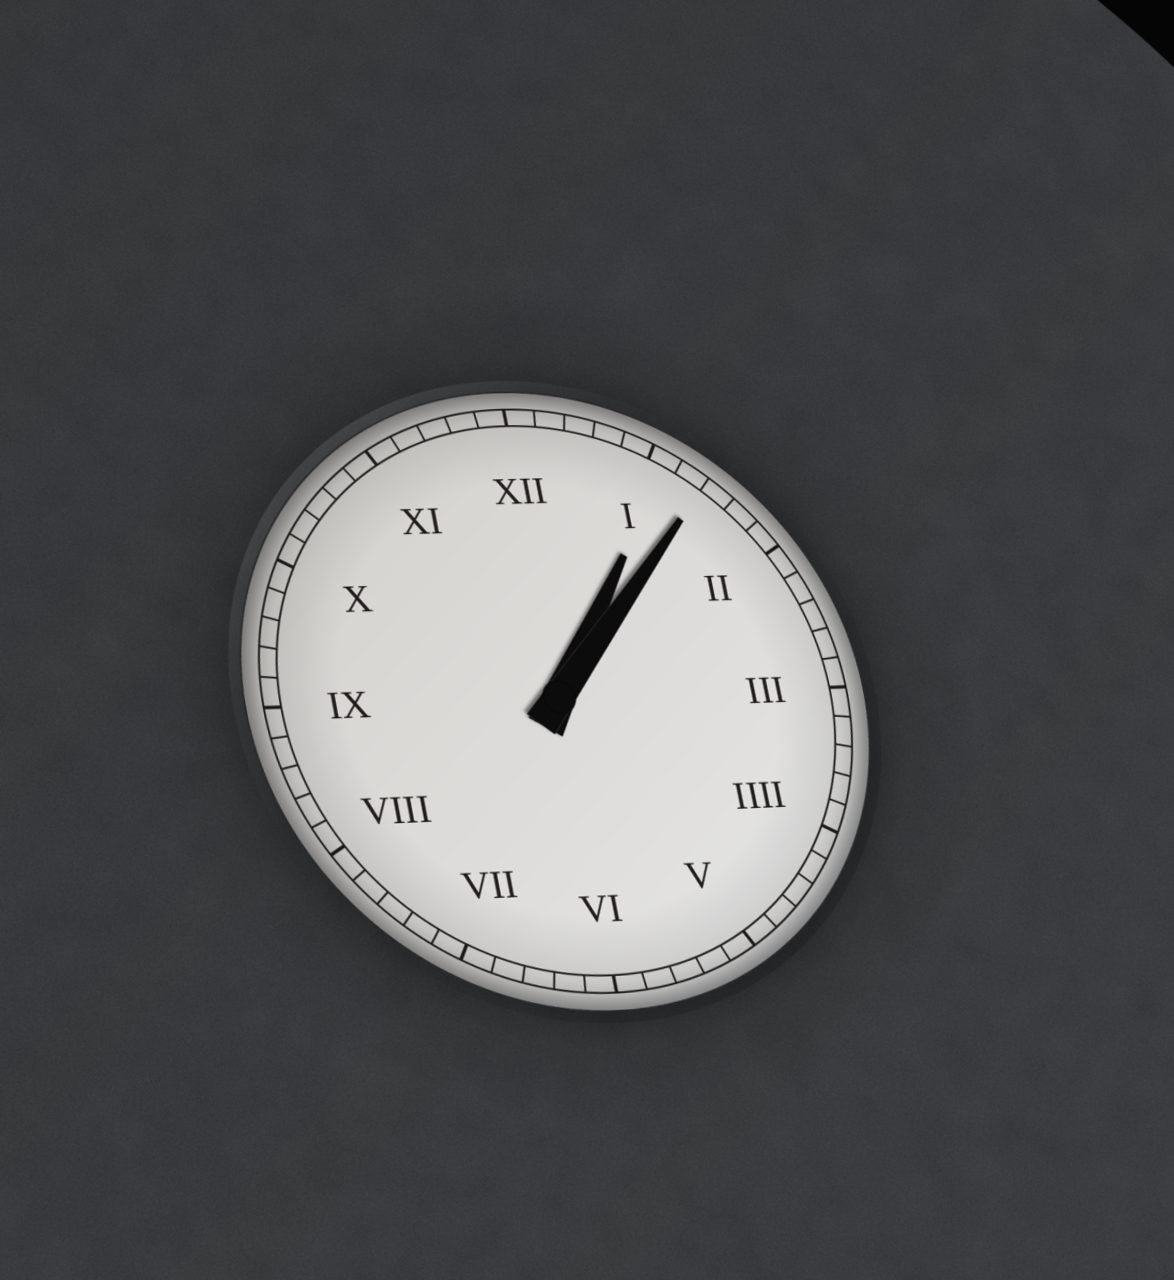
1:07
